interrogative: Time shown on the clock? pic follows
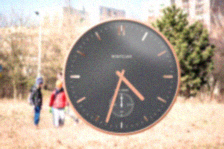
4:33
